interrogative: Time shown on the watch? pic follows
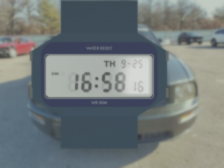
16:58:16
